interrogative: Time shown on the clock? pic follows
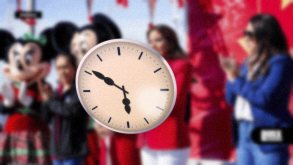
5:51
